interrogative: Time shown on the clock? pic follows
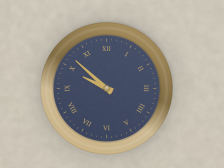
9:52
